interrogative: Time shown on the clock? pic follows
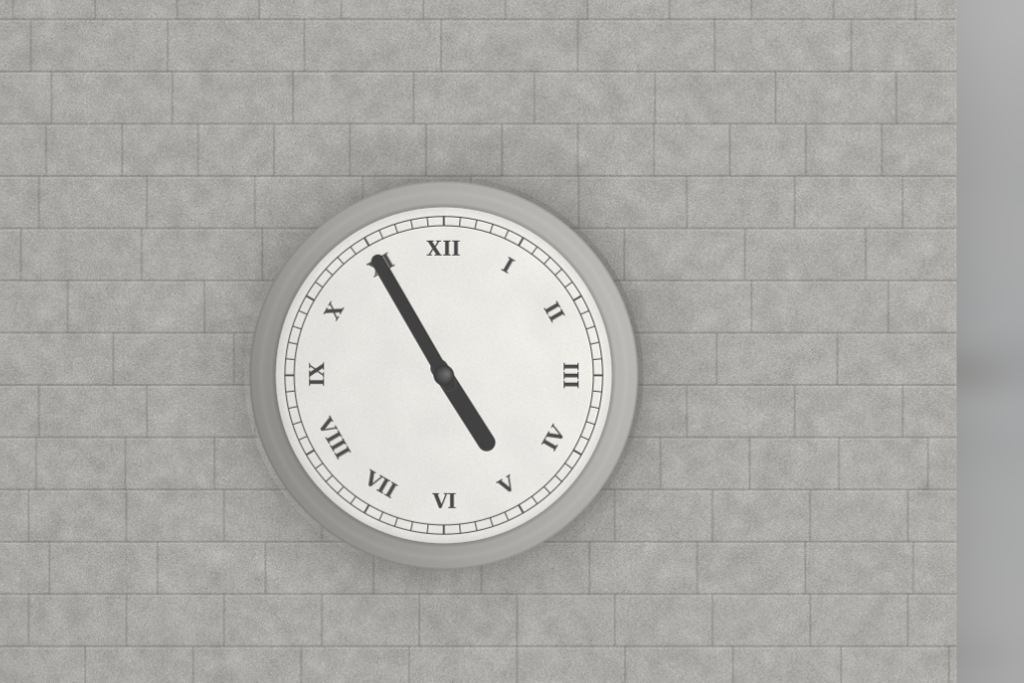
4:55
